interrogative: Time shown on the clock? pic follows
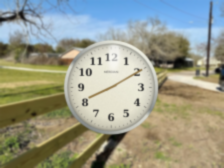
8:10
